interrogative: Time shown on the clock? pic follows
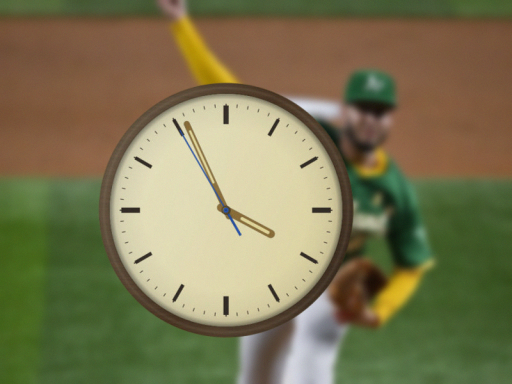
3:55:55
